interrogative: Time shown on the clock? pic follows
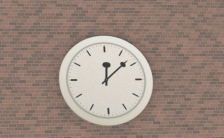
12:08
